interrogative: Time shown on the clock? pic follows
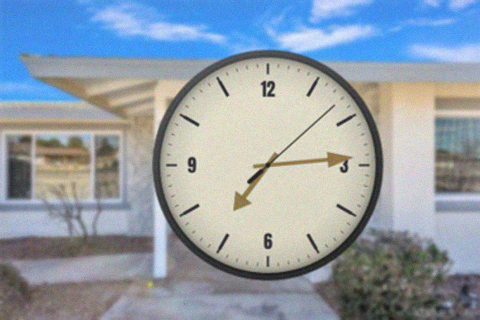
7:14:08
